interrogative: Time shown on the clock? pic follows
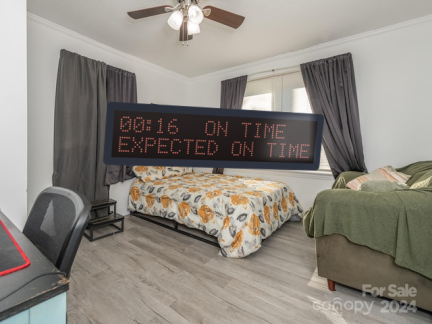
0:16
